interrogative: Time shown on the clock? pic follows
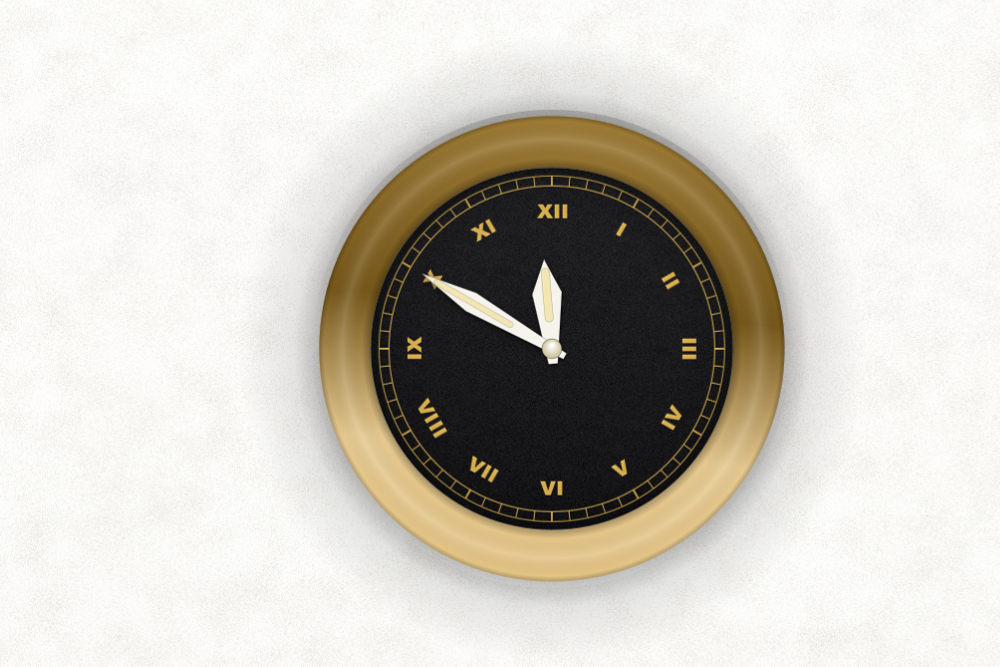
11:50
